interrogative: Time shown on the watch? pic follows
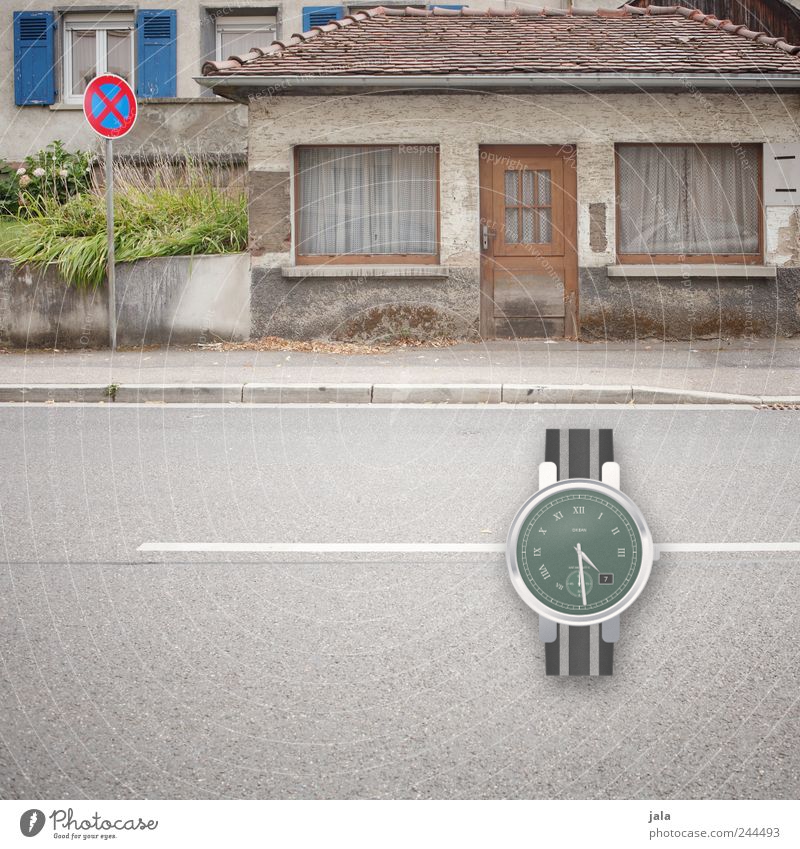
4:29
